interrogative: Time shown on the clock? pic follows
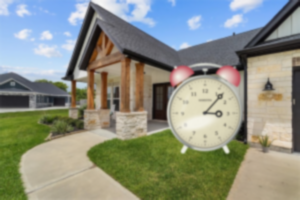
3:07
